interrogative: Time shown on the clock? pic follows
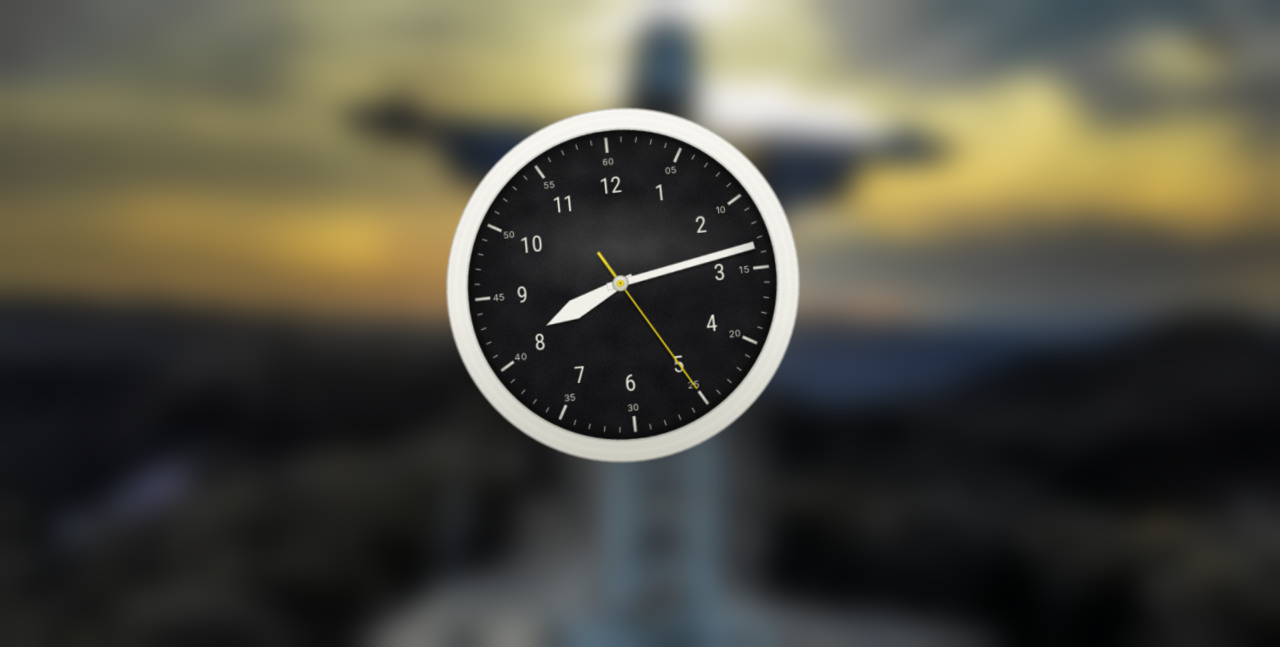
8:13:25
